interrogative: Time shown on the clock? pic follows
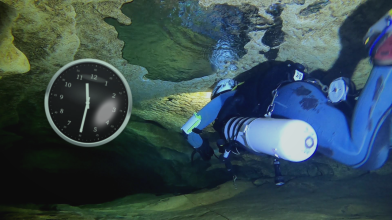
11:30
